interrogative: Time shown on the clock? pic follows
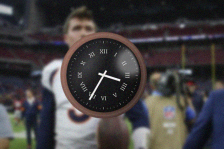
3:35
